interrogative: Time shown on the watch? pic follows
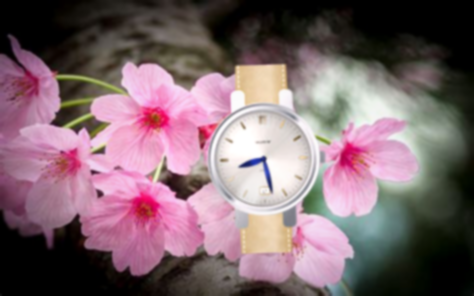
8:28
